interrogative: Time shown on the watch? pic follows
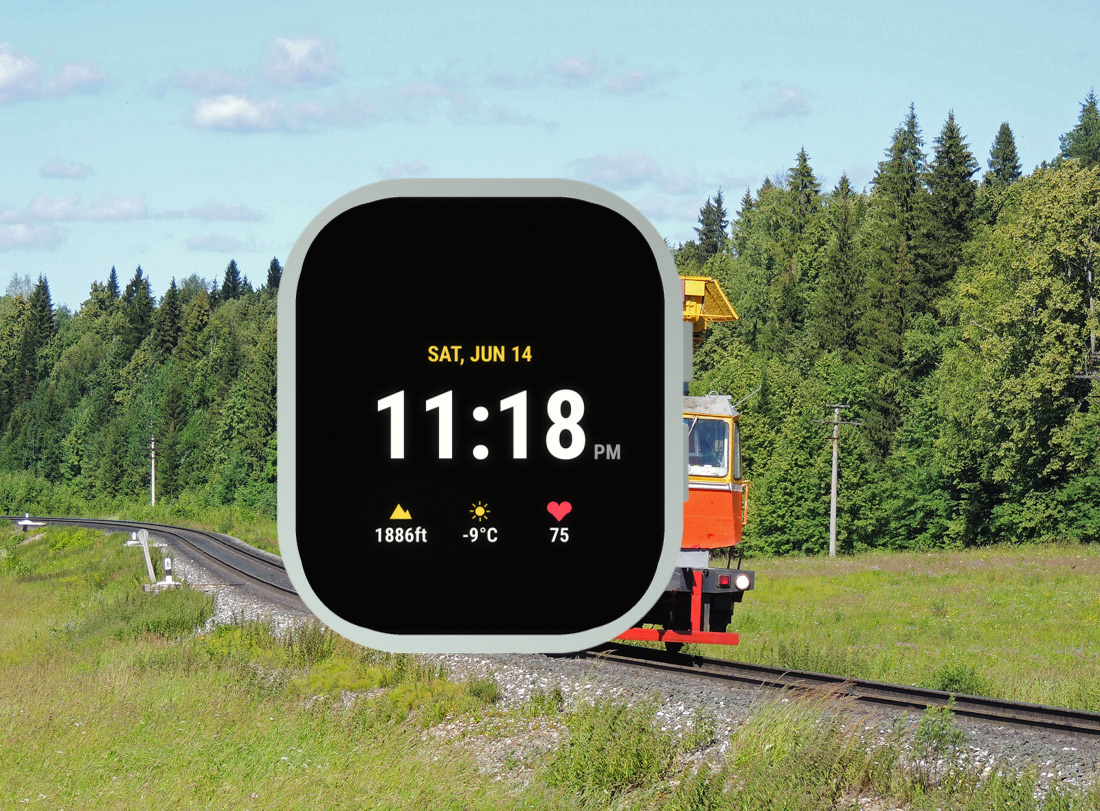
11:18
